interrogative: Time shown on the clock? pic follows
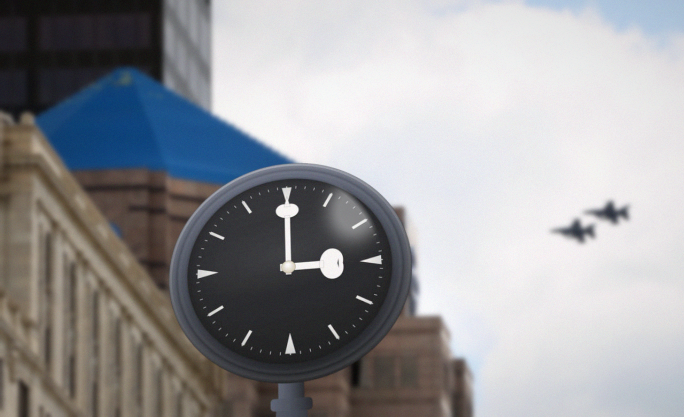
3:00
